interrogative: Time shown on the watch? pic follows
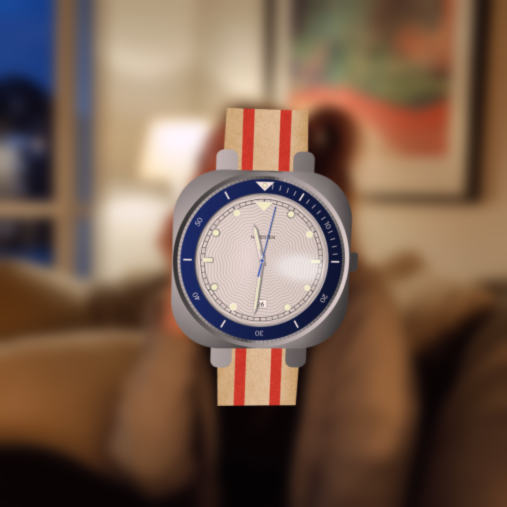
11:31:02
